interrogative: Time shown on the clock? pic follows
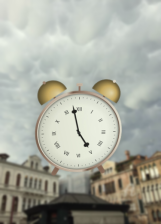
4:58
